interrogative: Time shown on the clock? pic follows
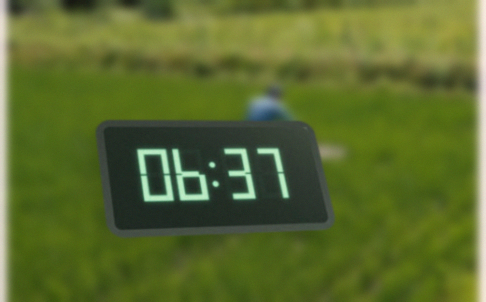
6:37
